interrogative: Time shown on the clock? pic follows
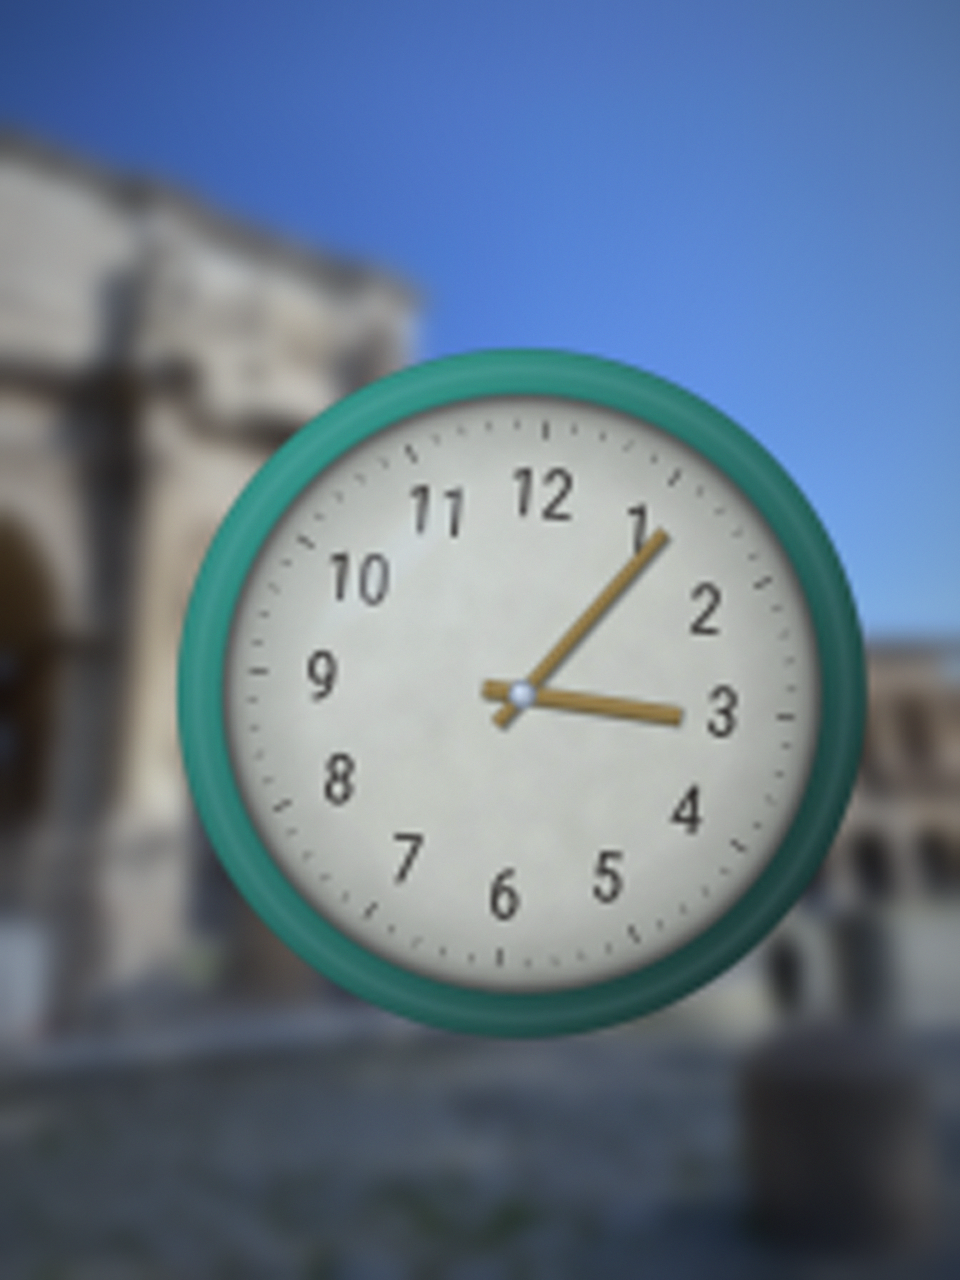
3:06
